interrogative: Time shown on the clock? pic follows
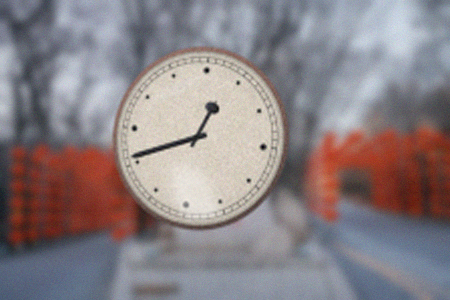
12:41
